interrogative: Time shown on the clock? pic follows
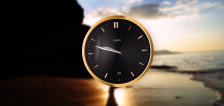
9:48
